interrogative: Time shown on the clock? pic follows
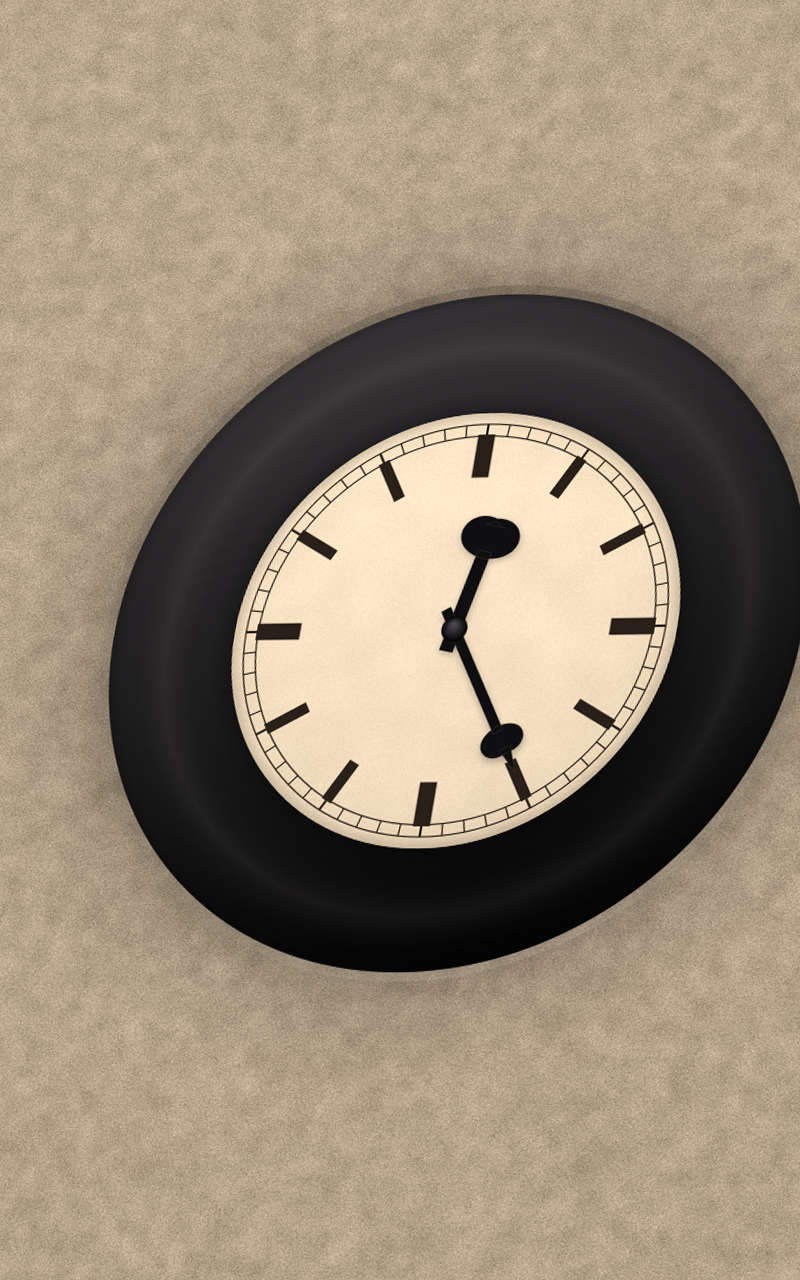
12:25
